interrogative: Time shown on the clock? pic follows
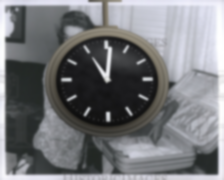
11:01
